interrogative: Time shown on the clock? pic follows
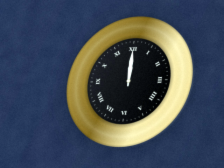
12:00
